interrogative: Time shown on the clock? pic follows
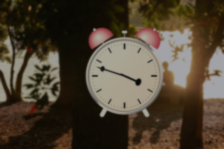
3:48
